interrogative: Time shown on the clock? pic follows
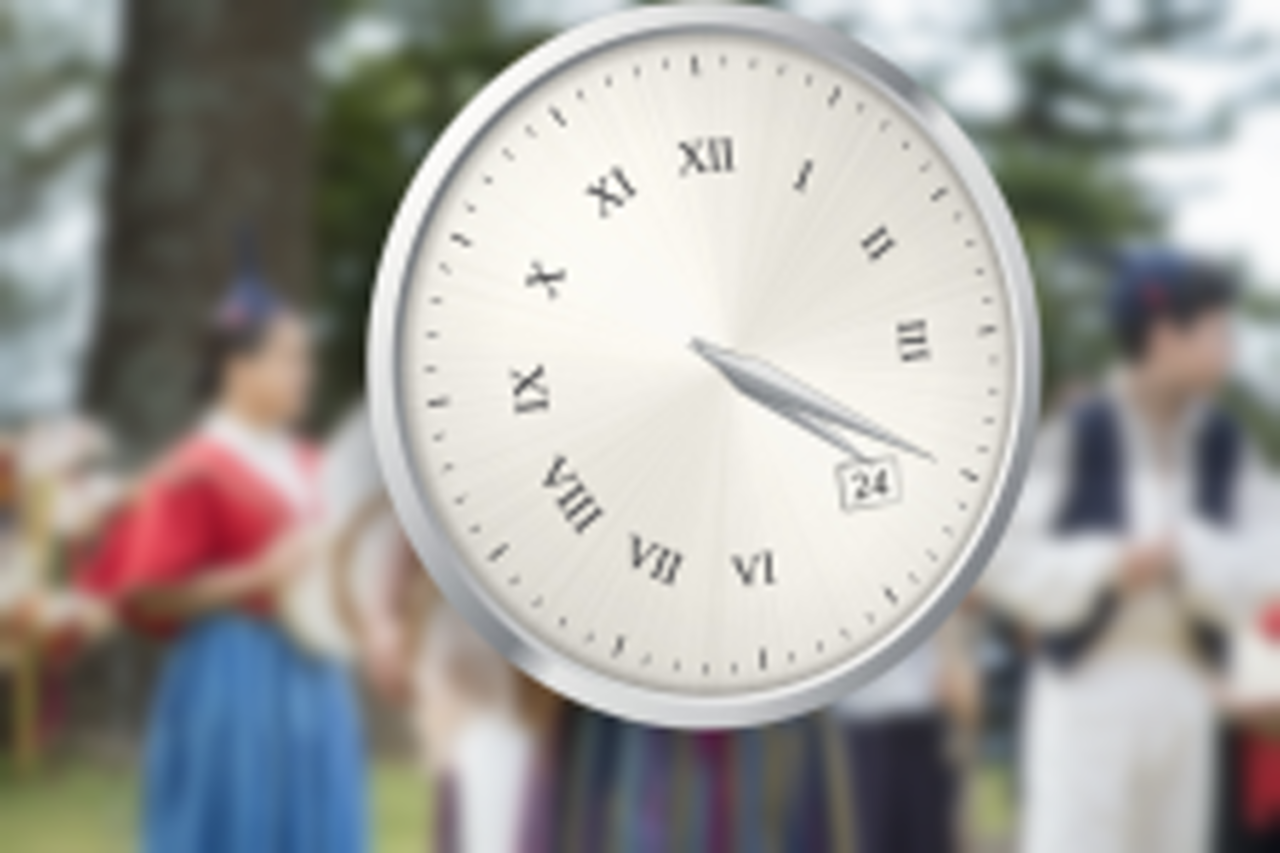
4:20
